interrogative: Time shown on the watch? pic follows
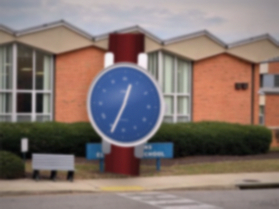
12:34
